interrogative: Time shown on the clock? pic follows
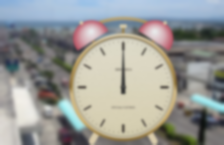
12:00
